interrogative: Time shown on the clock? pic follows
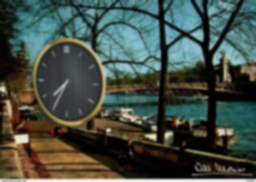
7:35
